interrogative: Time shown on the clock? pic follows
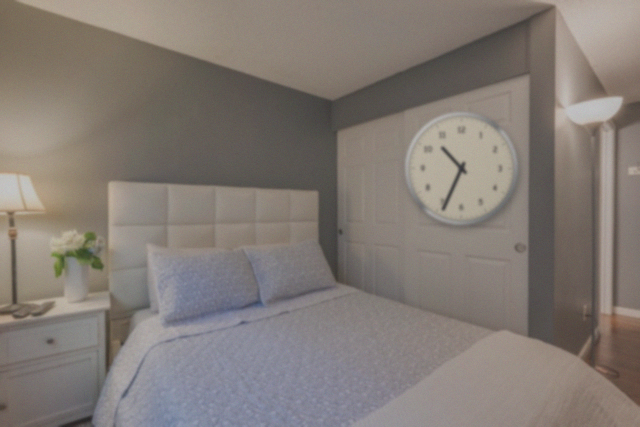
10:34
